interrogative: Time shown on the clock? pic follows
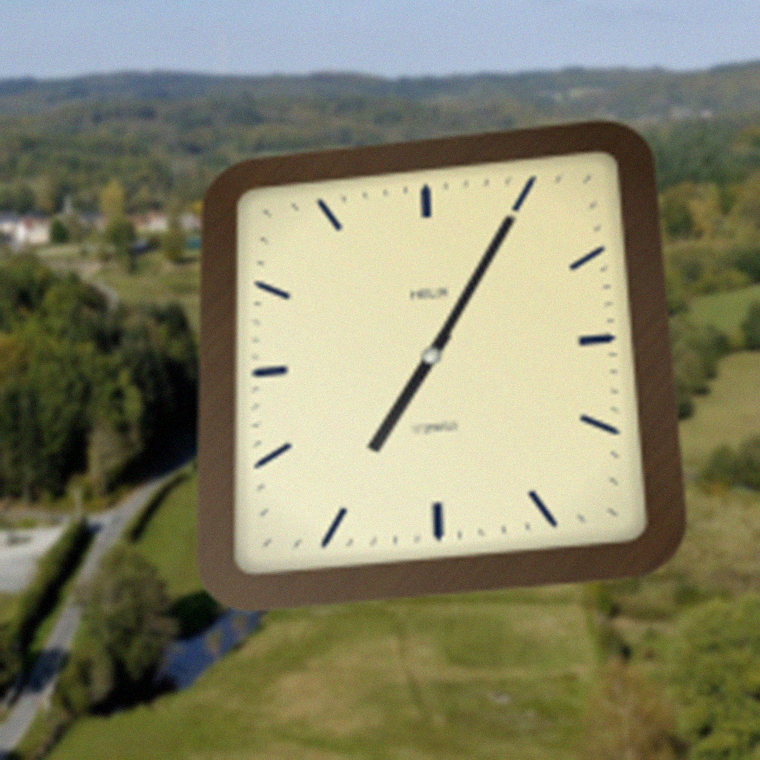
7:05
